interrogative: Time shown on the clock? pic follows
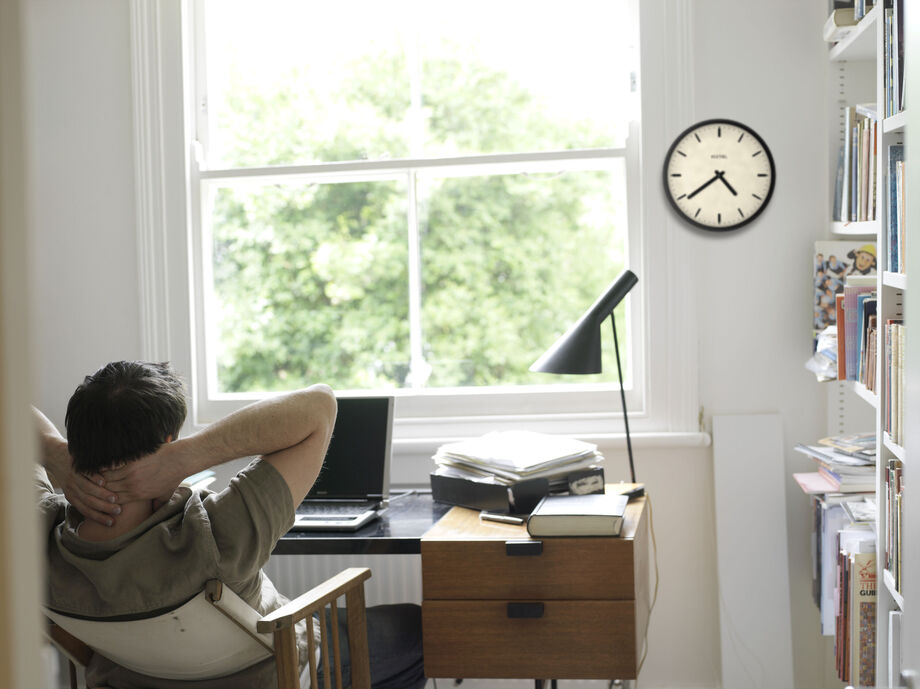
4:39
